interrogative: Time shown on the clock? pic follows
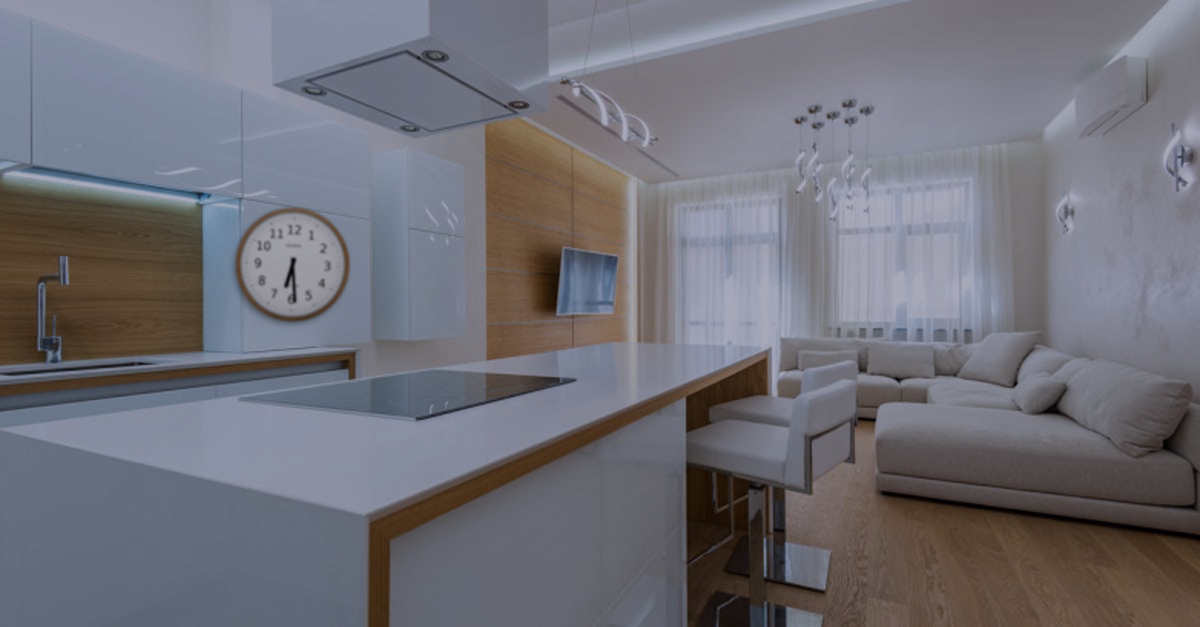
6:29
